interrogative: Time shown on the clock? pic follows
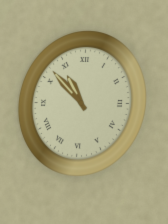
10:52
